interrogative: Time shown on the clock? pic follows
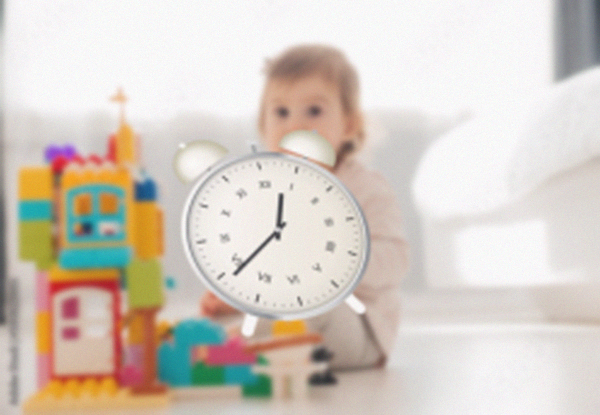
12:39
